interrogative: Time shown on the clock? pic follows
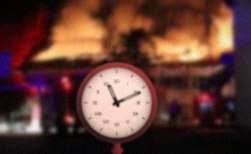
11:11
